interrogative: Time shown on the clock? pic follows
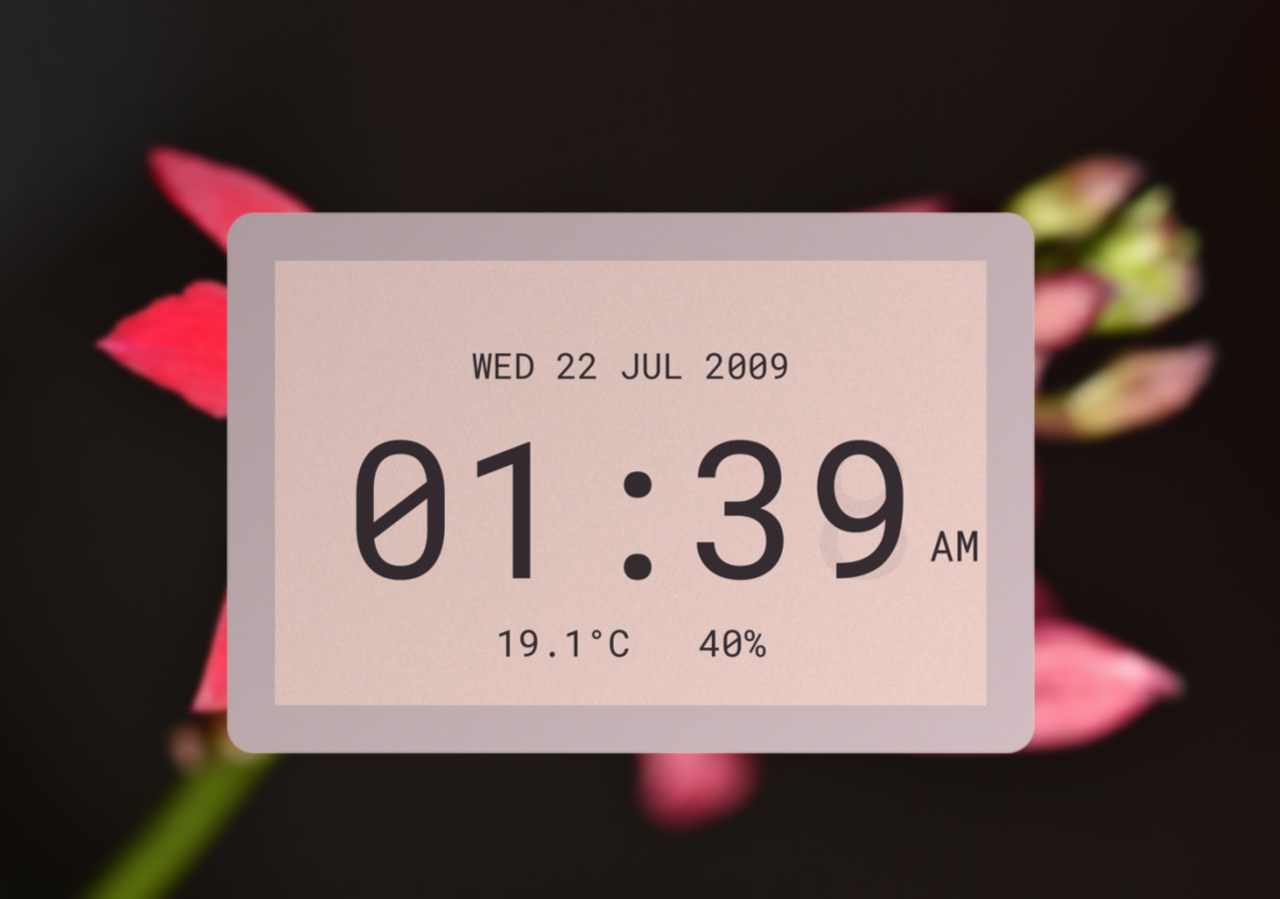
1:39
